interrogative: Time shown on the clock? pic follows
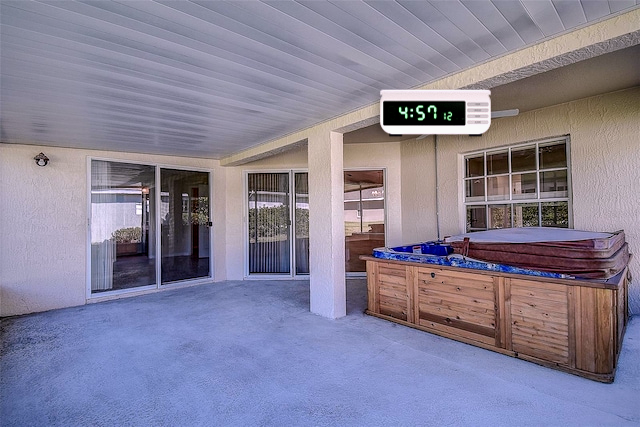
4:57:12
